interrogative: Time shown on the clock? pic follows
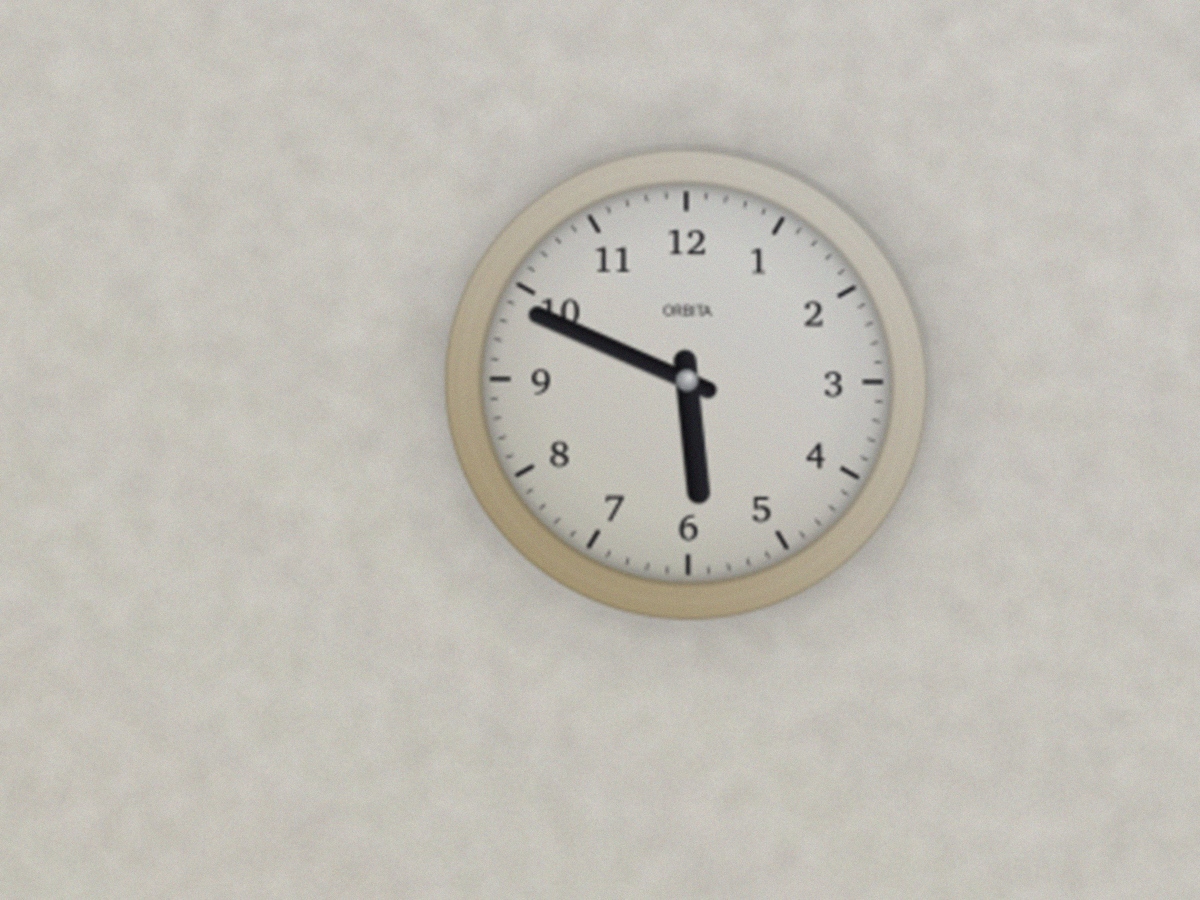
5:49
